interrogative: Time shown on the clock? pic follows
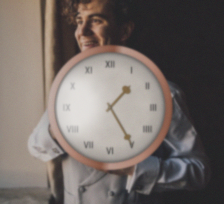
1:25
